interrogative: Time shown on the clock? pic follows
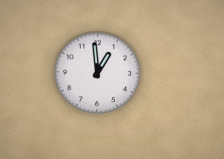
12:59
